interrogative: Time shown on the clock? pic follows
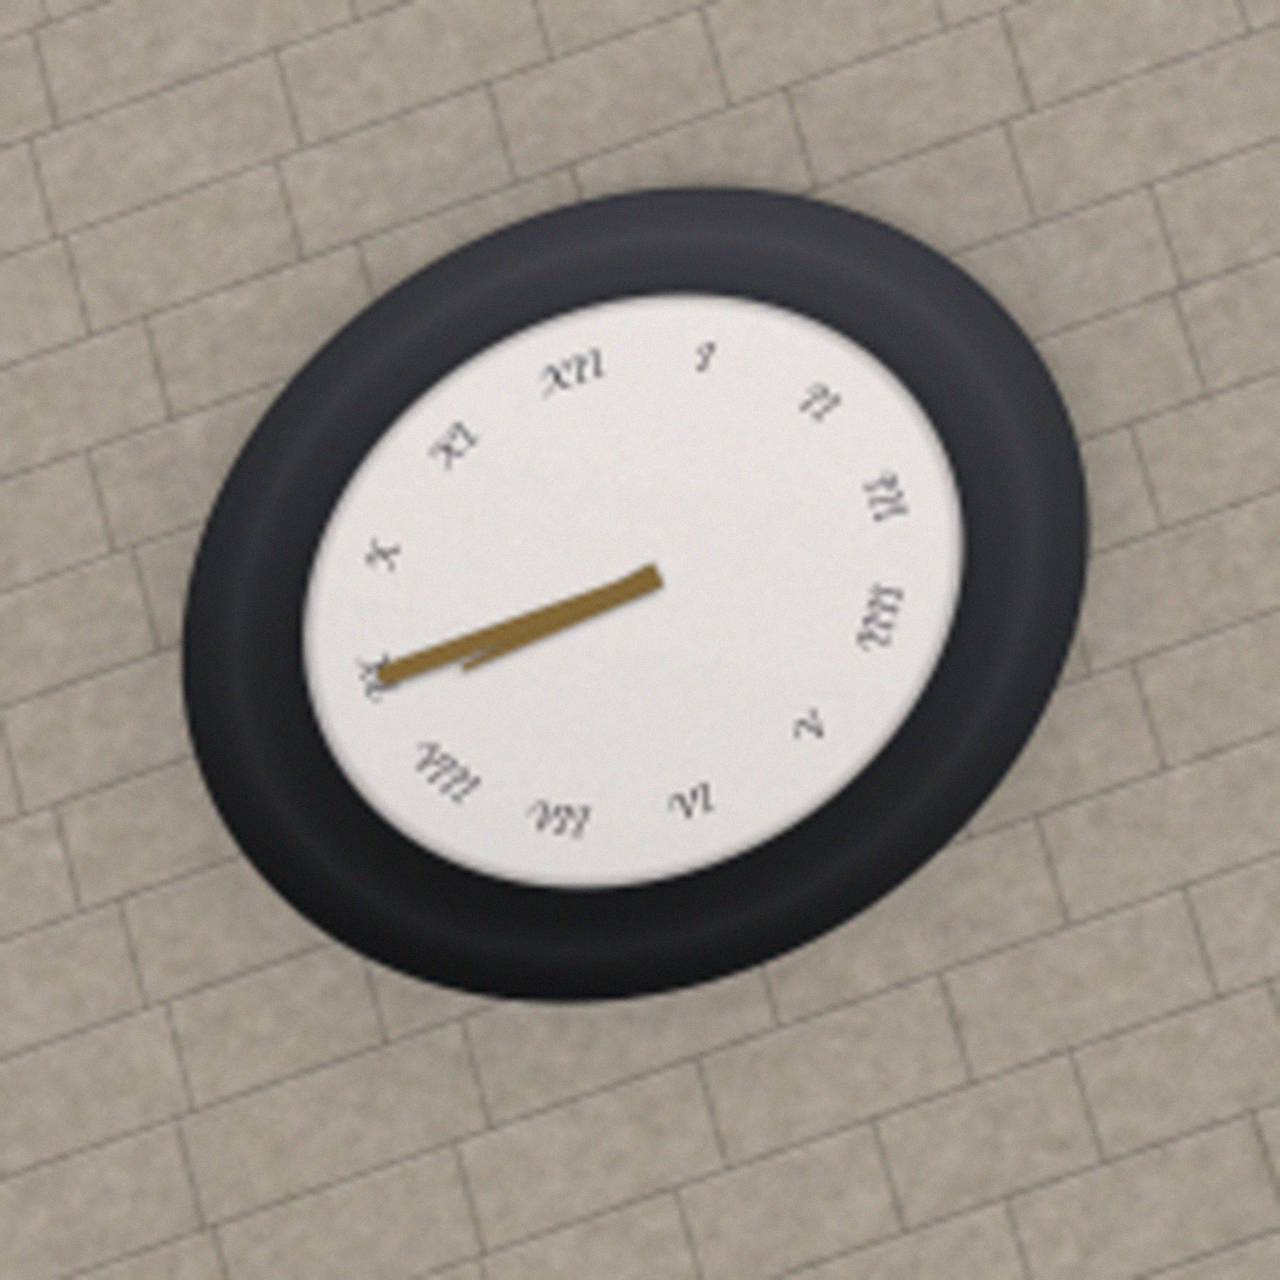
8:45
